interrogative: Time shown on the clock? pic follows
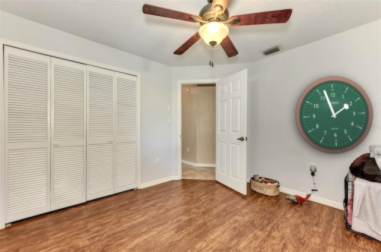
1:57
